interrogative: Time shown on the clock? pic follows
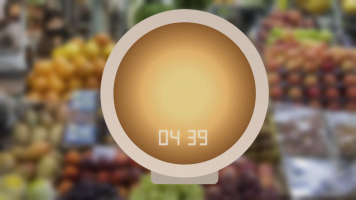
4:39
